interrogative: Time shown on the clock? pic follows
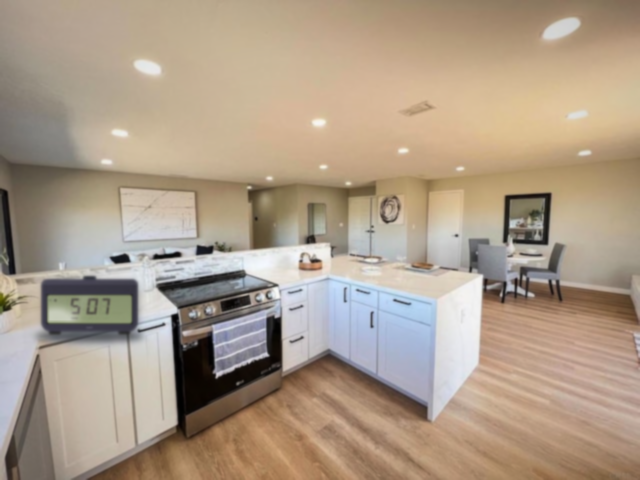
5:07
